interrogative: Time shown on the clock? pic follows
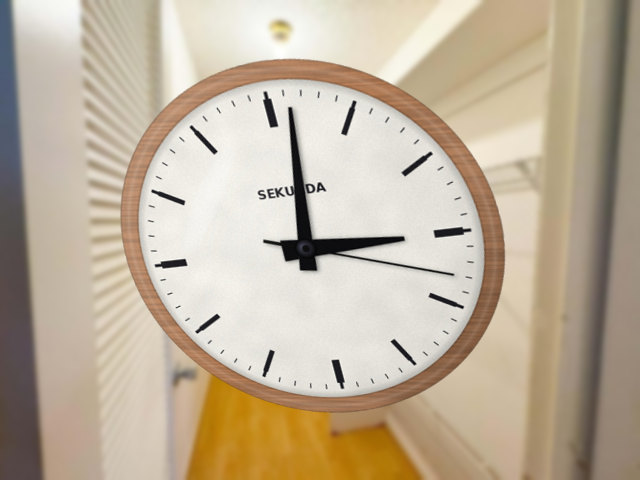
3:01:18
